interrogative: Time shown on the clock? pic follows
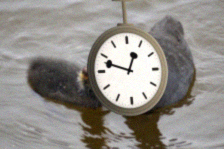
12:48
